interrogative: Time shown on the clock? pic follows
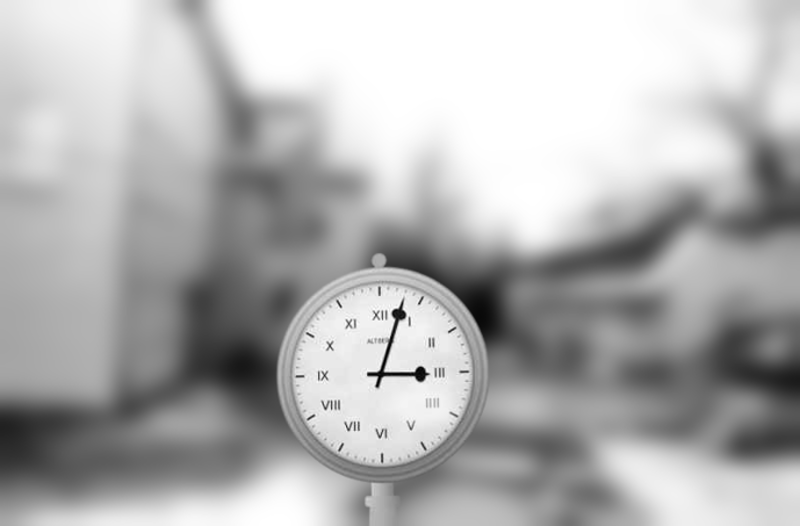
3:03
